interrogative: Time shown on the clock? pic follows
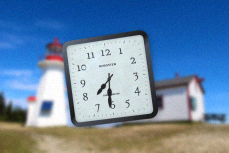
7:31
